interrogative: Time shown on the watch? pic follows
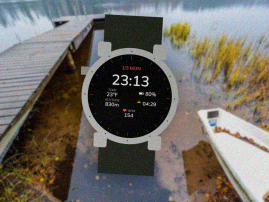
23:13
